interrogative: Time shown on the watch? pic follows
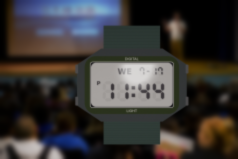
11:44
